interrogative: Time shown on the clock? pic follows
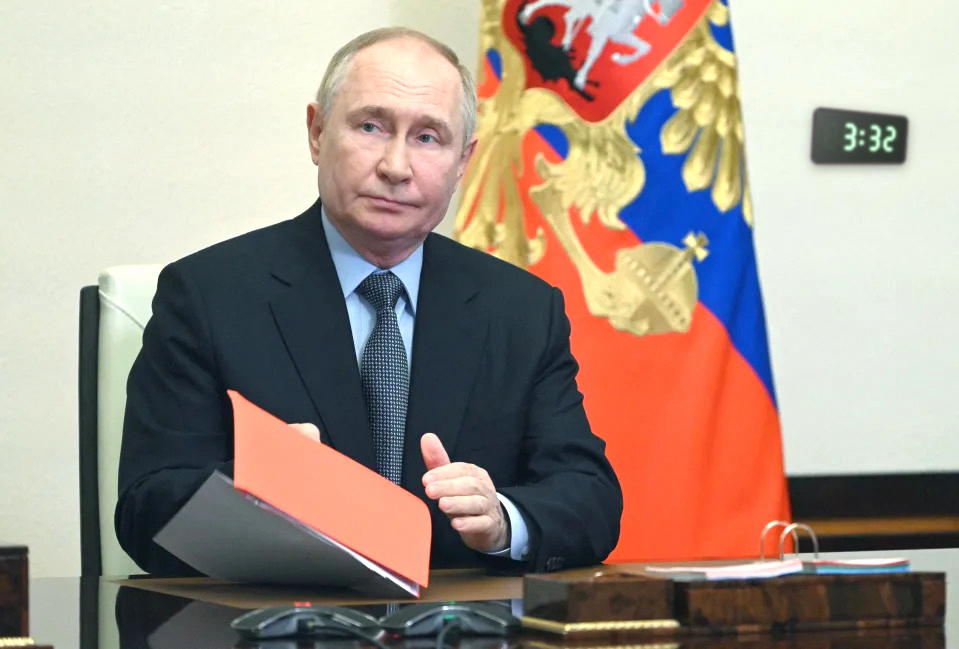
3:32
